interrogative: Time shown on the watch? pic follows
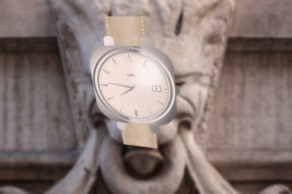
7:46
